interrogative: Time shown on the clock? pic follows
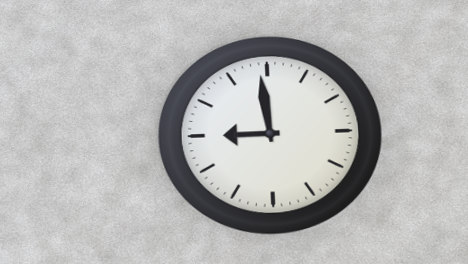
8:59
